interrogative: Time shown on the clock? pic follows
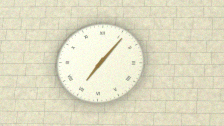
7:06
